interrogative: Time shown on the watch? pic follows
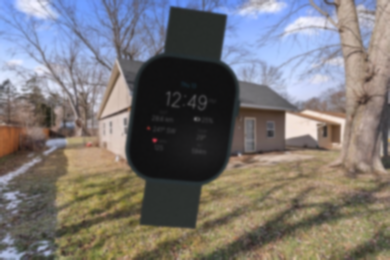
12:49
